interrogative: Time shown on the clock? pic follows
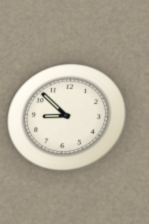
8:52
